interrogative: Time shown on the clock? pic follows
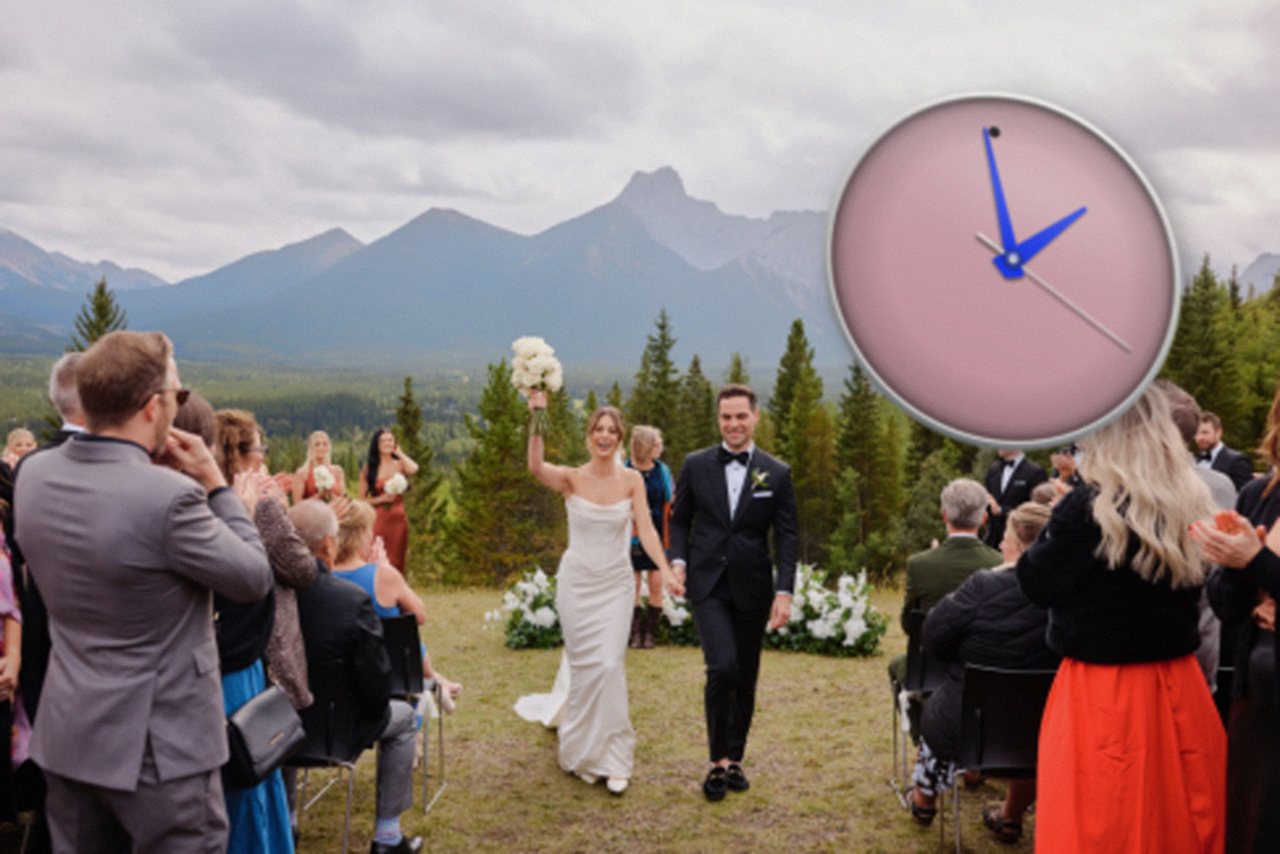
1:59:22
